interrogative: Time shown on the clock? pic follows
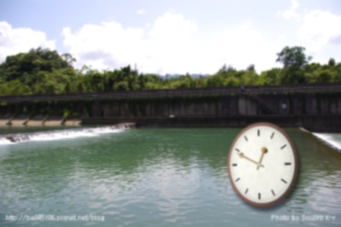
12:49
